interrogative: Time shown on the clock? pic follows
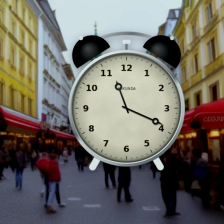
11:19
